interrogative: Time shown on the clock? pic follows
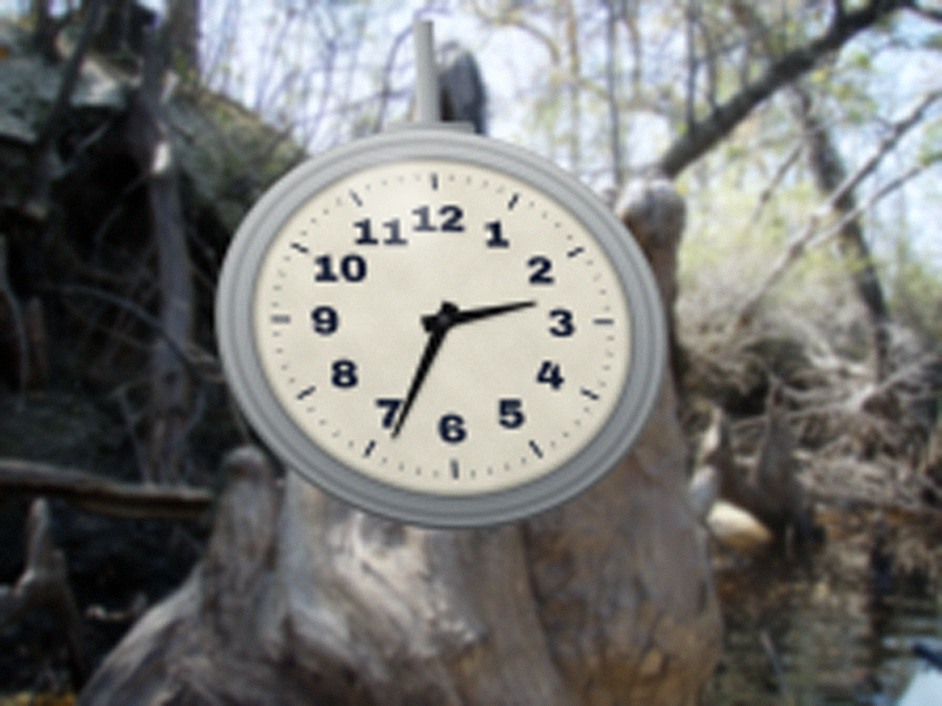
2:34
